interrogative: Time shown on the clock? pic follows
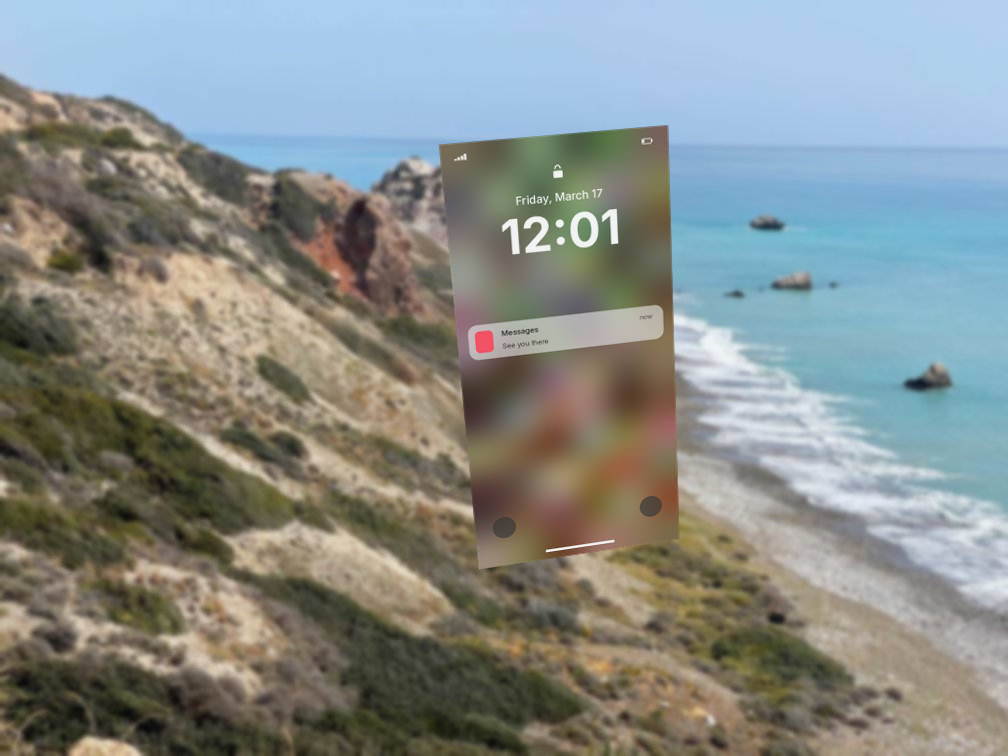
12:01
